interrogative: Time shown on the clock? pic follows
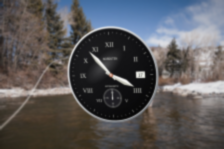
3:53
